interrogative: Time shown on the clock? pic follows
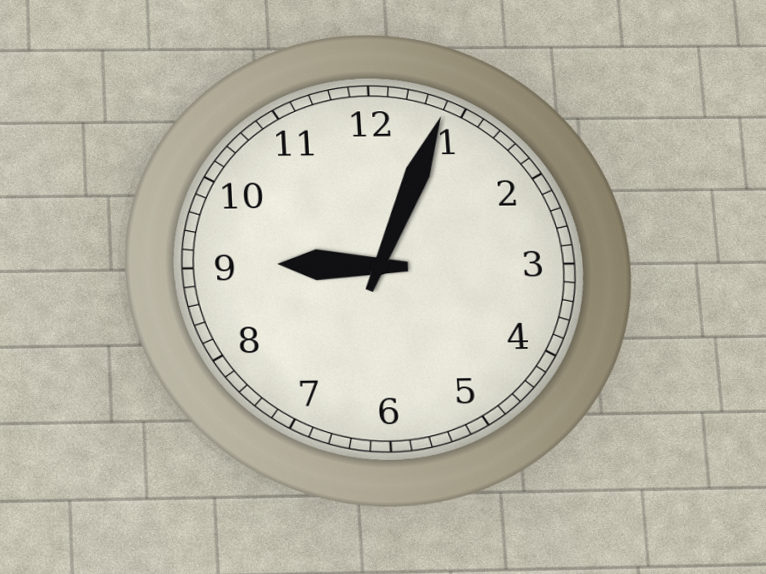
9:04
